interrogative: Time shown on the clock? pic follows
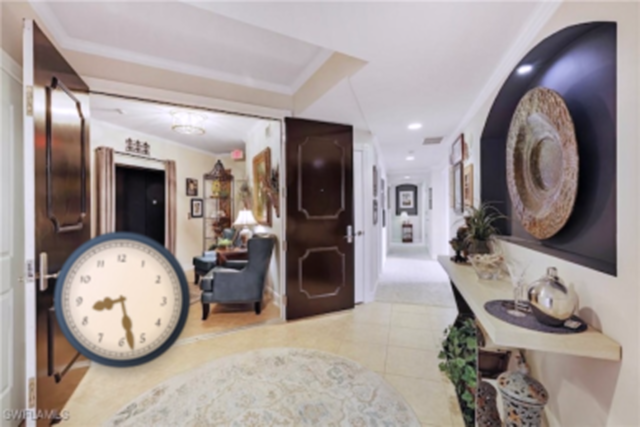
8:28
